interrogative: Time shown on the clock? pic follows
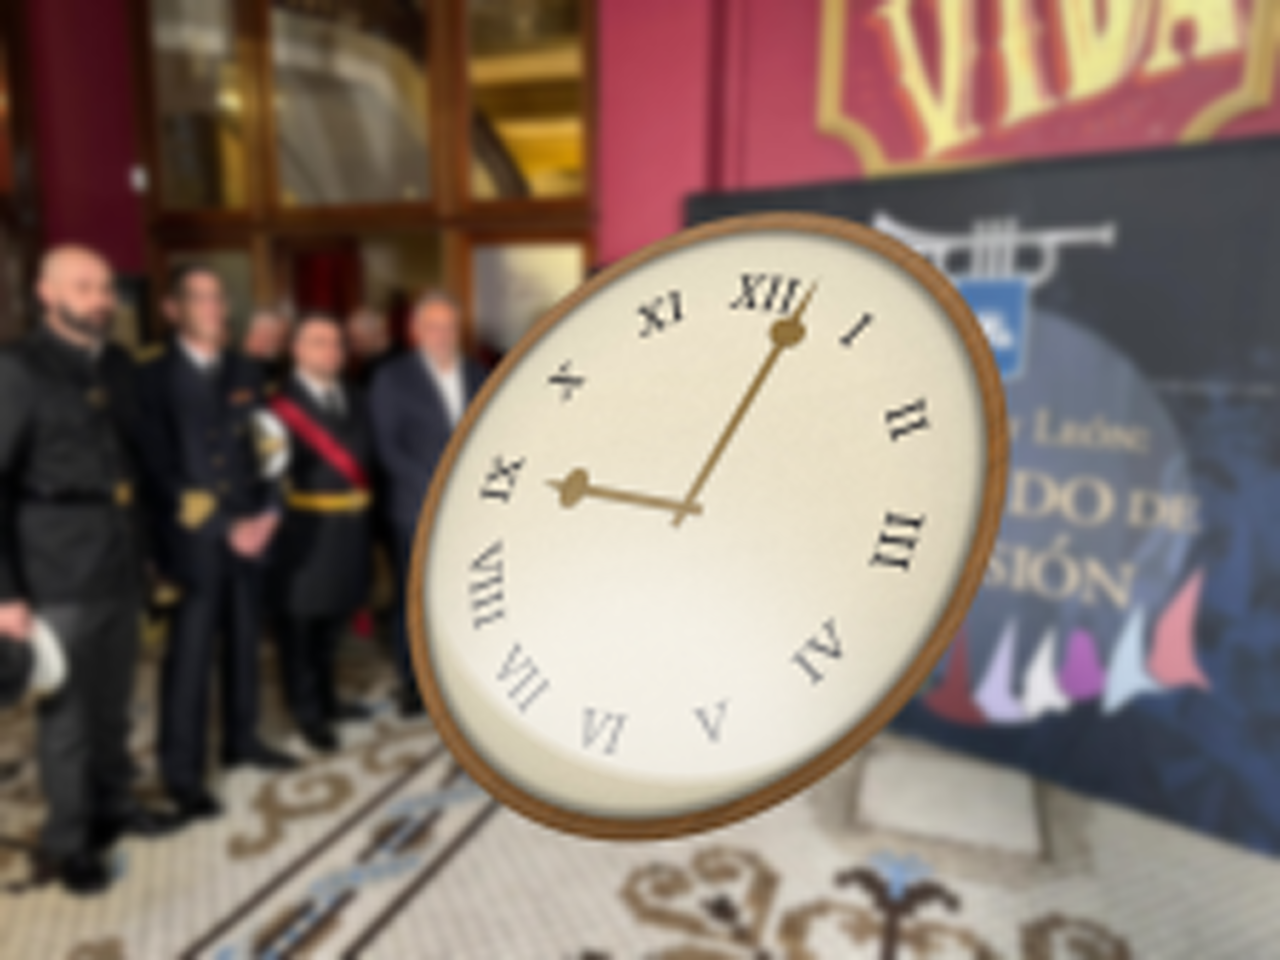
9:02
